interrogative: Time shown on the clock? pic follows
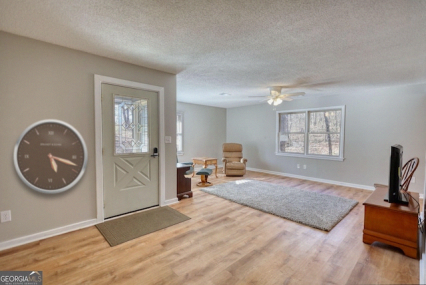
5:18
